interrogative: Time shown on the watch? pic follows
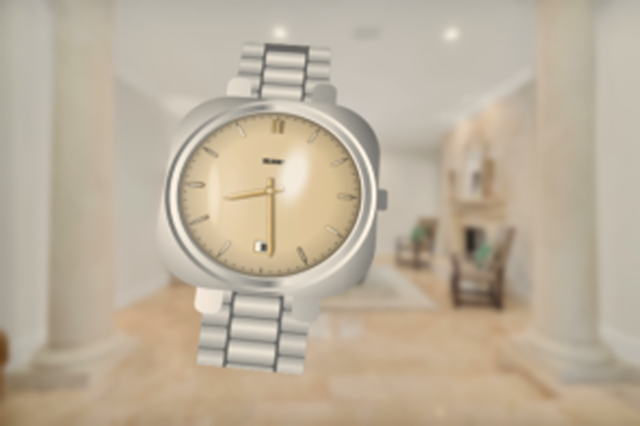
8:29
